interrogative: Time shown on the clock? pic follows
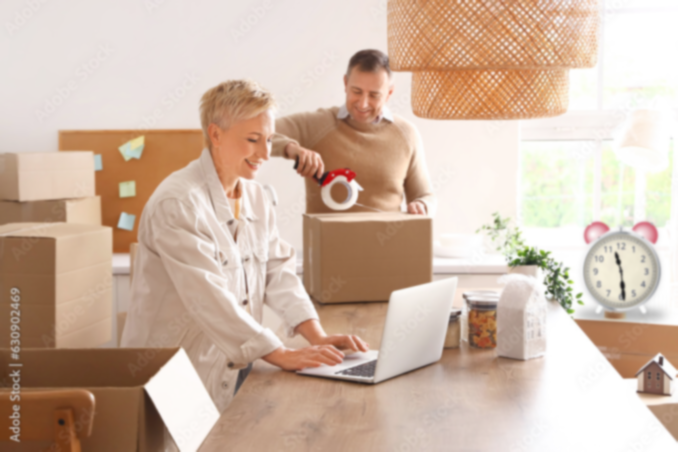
11:29
